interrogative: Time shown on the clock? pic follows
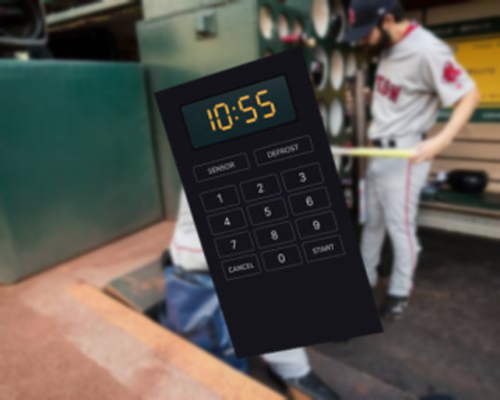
10:55
